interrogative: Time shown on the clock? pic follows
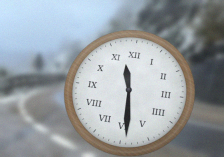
11:29
